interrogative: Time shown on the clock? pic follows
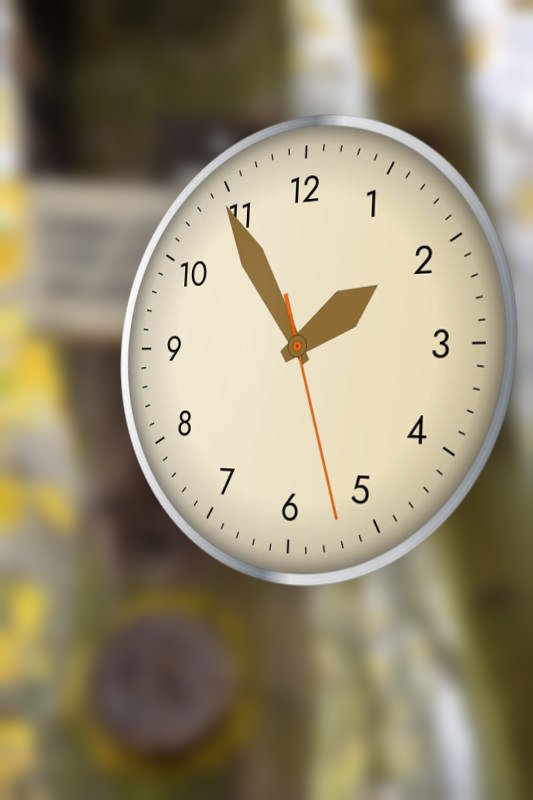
1:54:27
